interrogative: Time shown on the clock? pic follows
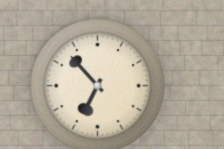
6:53
